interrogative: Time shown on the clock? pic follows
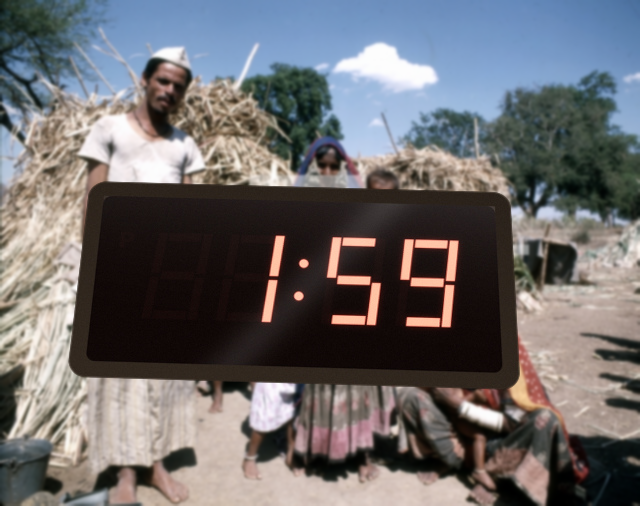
1:59
